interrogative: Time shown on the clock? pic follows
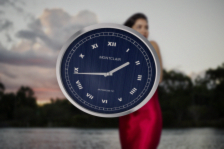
1:44
